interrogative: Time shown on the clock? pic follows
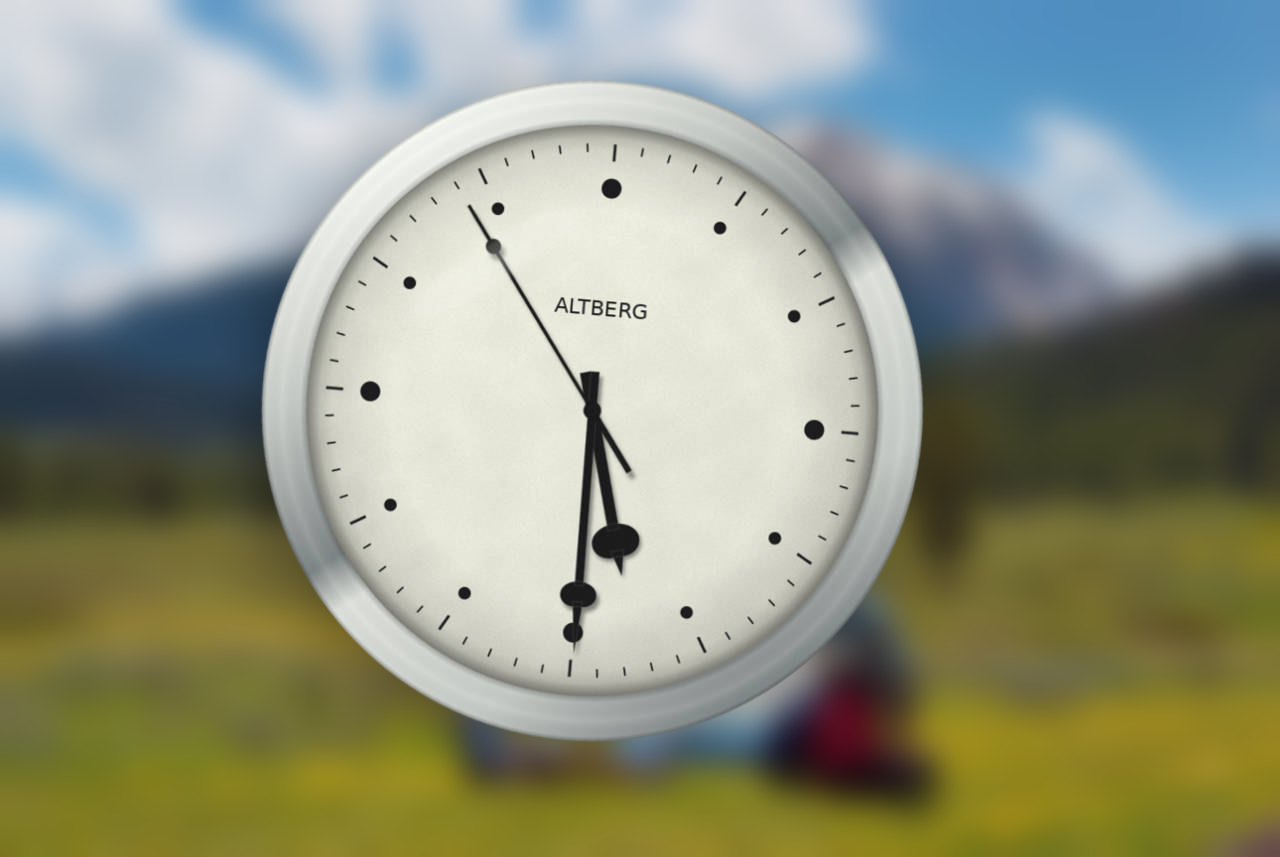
5:29:54
